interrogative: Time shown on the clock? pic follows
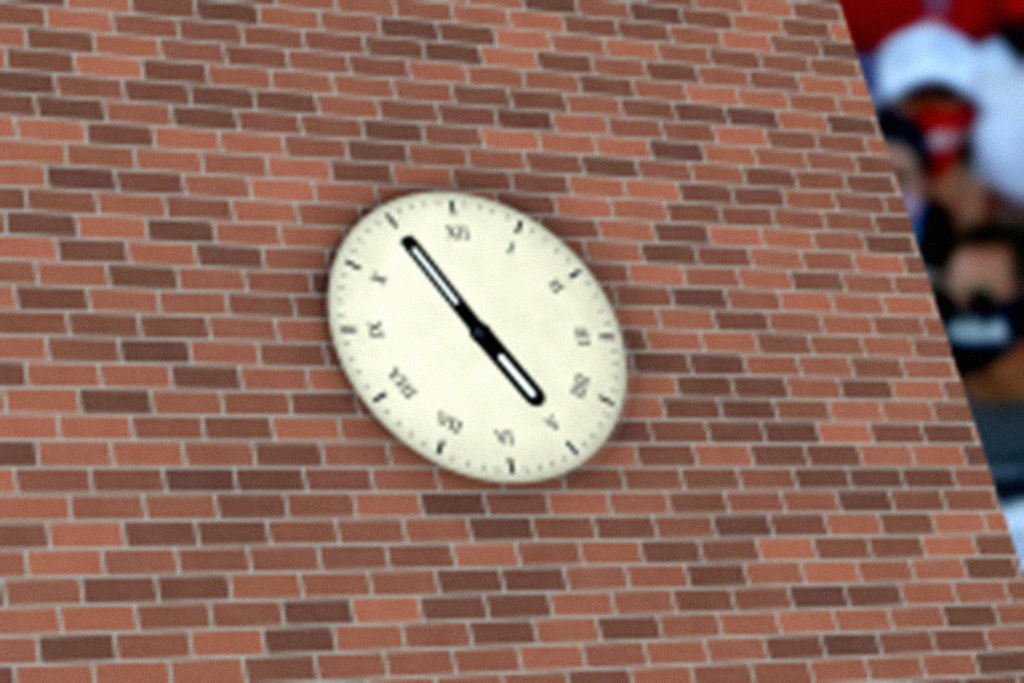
4:55
